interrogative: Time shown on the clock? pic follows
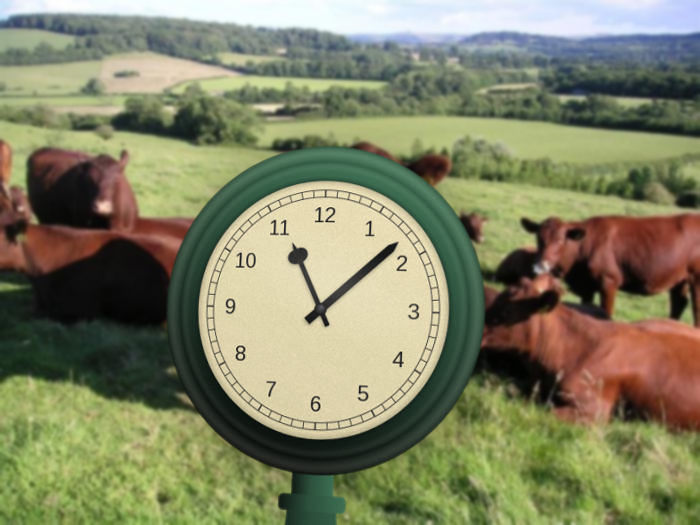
11:08
